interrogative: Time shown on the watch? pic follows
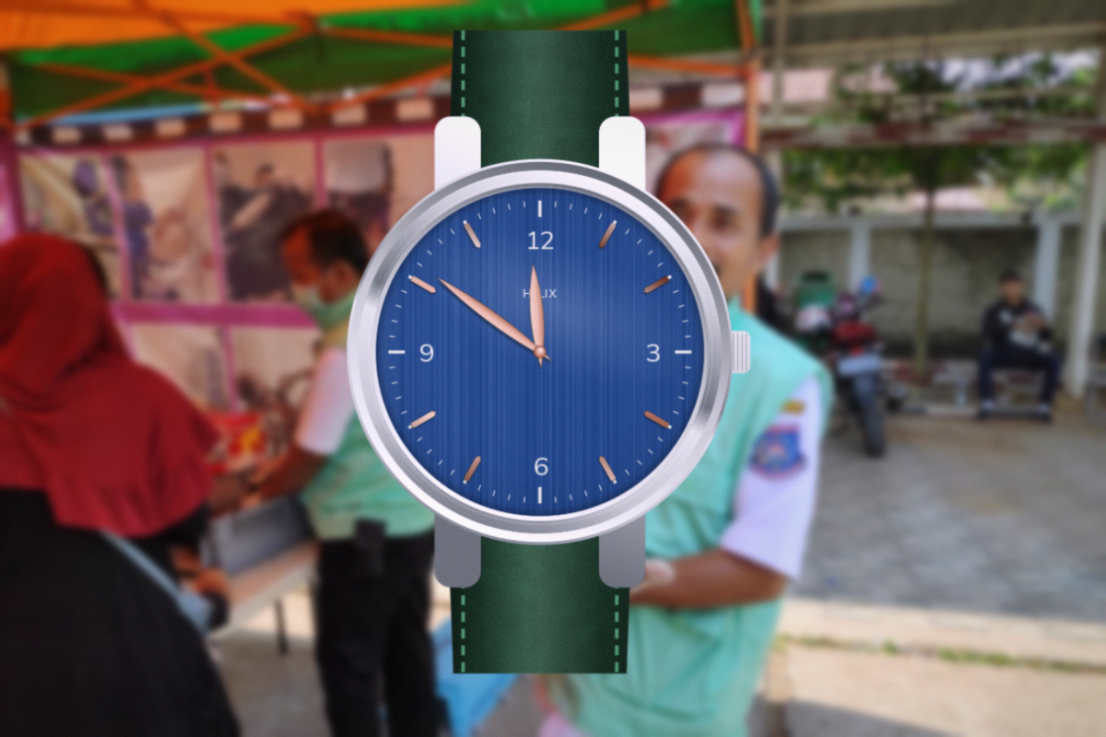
11:51
